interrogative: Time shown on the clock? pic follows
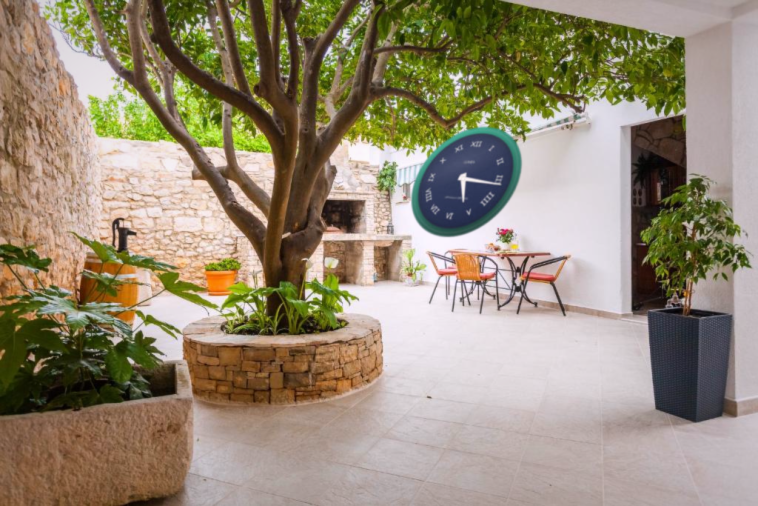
5:16
